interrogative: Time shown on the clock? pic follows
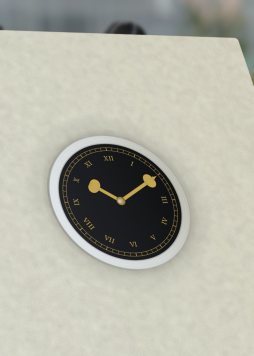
10:10
